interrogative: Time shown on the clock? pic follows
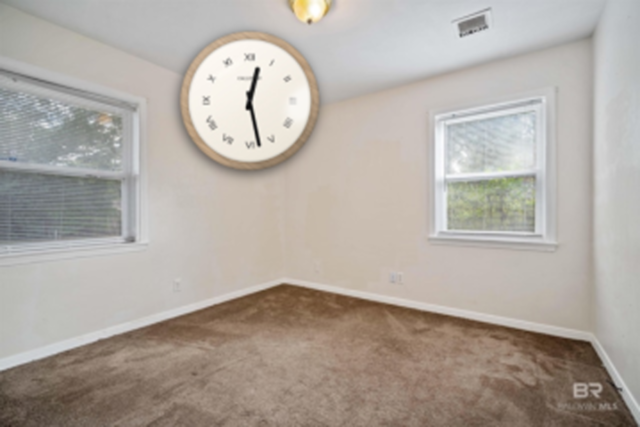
12:28
